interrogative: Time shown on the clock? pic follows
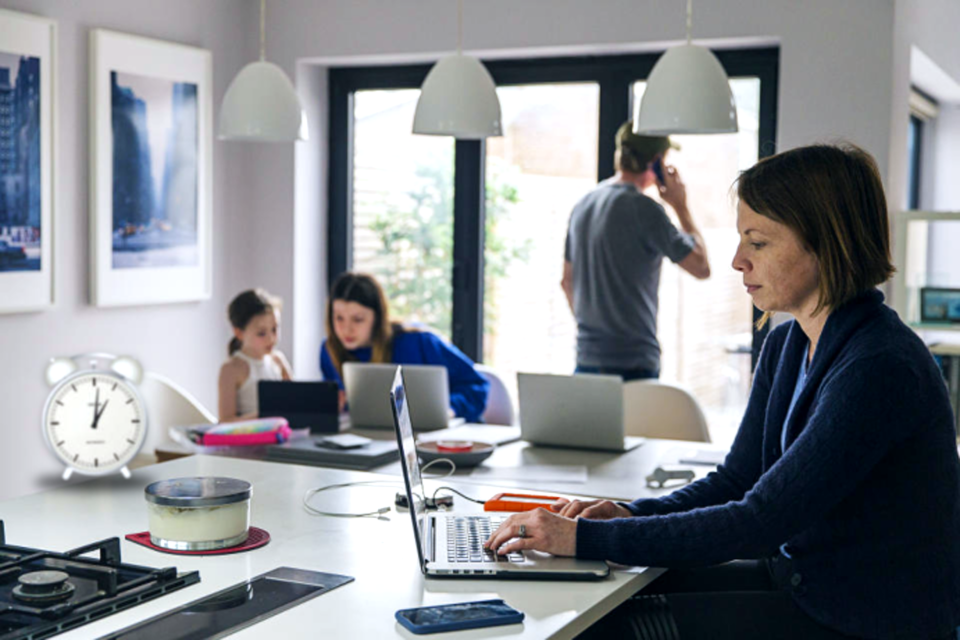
1:01
